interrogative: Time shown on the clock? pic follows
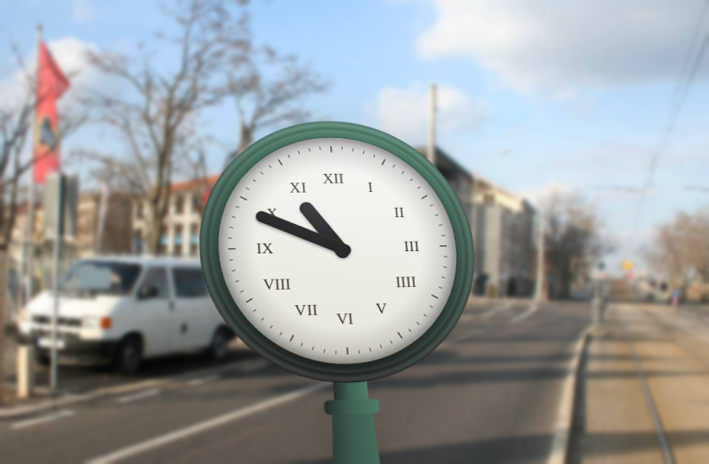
10:49
